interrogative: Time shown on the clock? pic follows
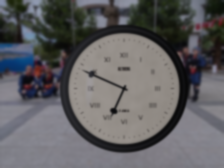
6:49
